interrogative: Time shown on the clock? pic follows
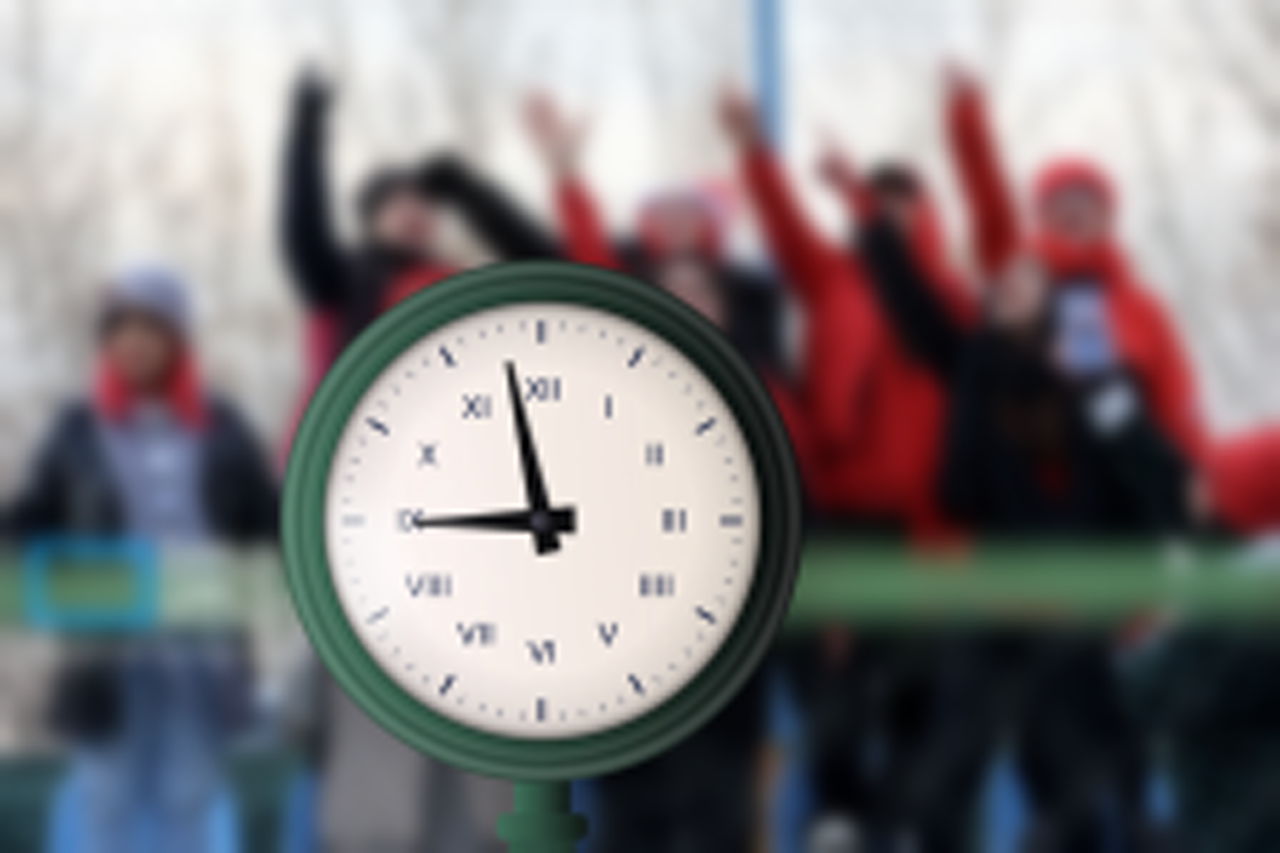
8:58
